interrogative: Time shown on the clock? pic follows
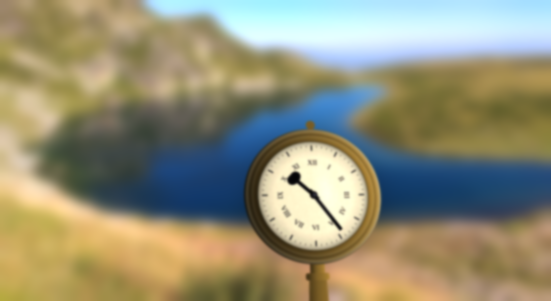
10:24
